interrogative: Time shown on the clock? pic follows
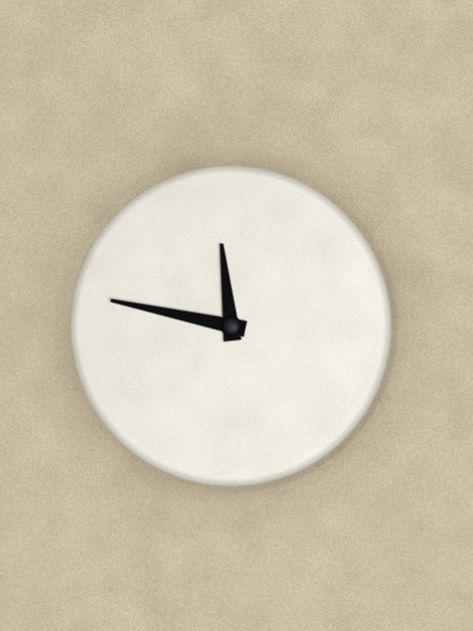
11:47
